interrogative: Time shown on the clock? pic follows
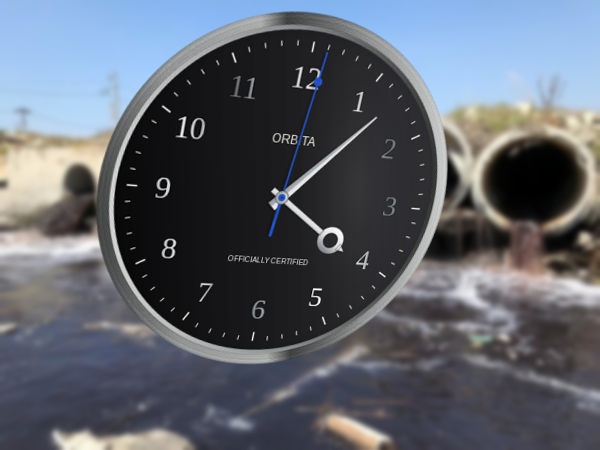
4:07:01
